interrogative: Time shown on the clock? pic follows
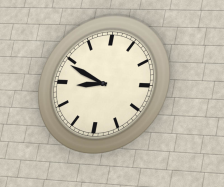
8:49
